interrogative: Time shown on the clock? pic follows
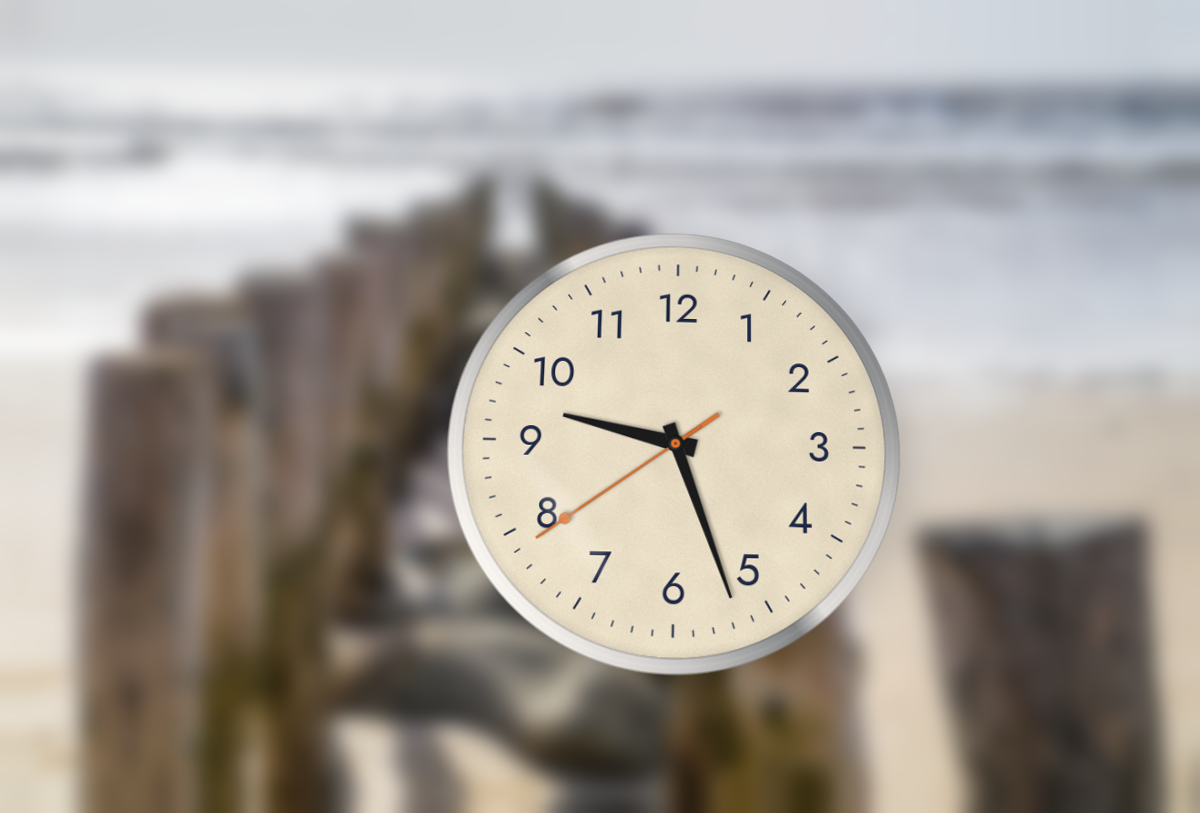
9:26:39
